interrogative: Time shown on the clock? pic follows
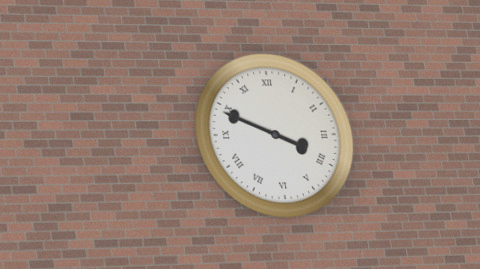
3:49
